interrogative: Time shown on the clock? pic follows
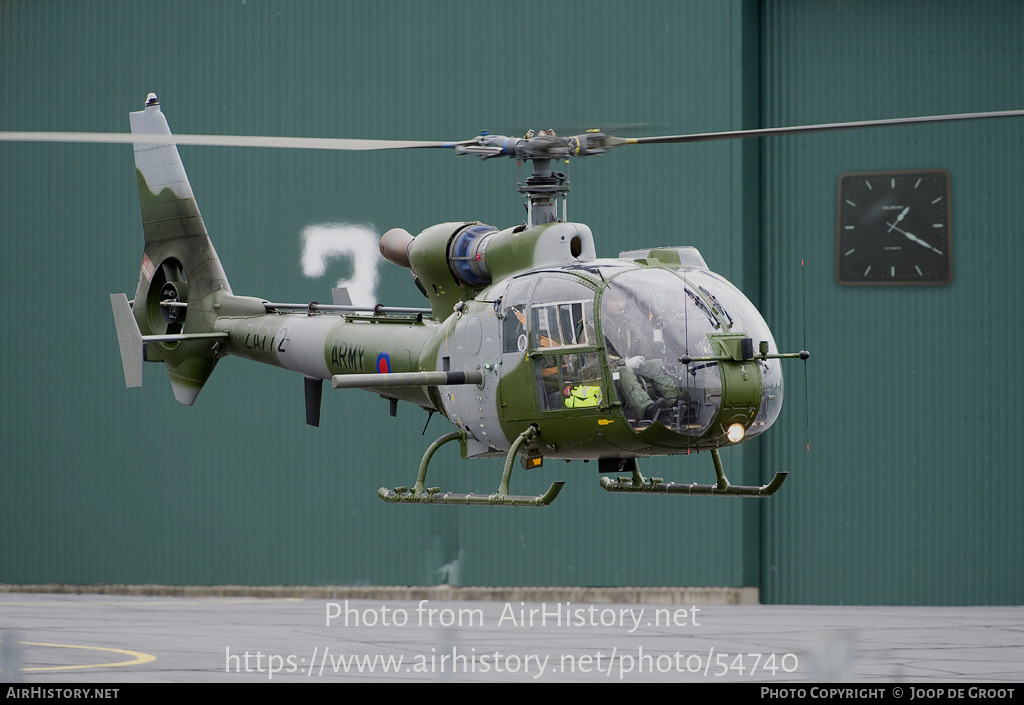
1:20
